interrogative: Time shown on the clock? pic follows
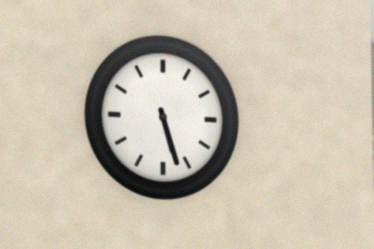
5:27
